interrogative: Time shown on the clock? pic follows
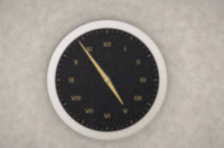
4:54
